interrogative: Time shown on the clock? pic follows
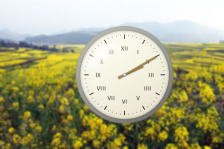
2:10
